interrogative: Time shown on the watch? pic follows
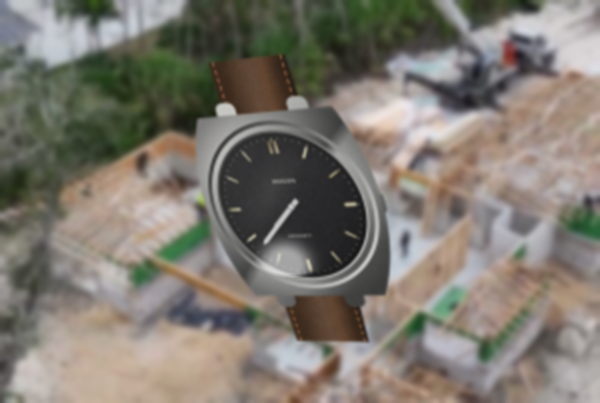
7:38
